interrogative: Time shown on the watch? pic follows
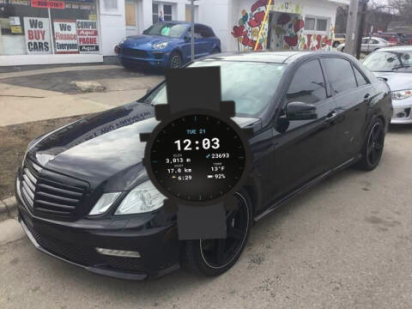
12:03
